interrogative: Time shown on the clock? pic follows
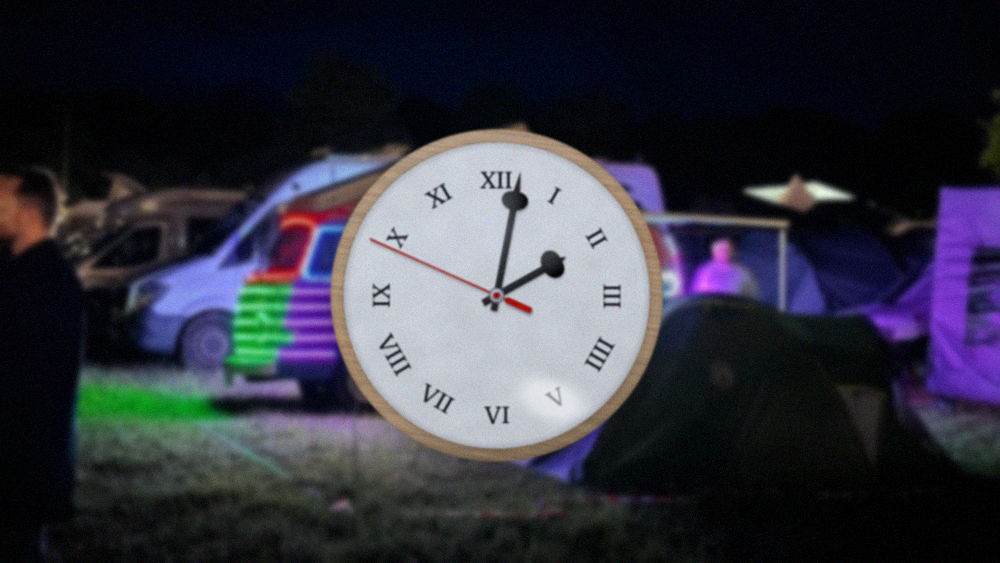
2:01:49
